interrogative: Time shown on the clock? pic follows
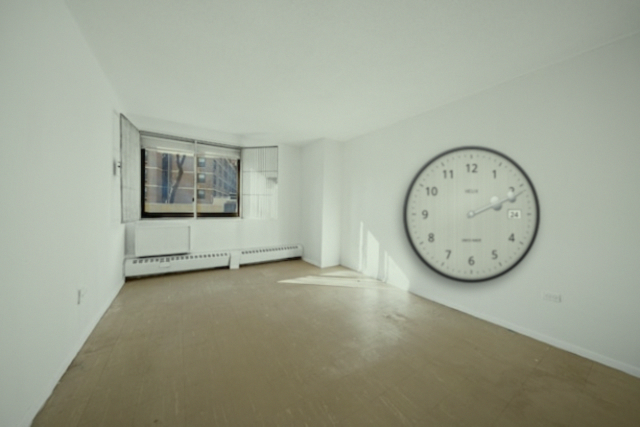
2:11
